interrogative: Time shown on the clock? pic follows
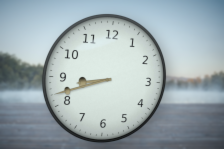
8:42
